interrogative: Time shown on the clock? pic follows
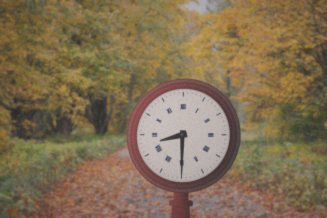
8:30
